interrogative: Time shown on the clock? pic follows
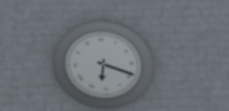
6:19
